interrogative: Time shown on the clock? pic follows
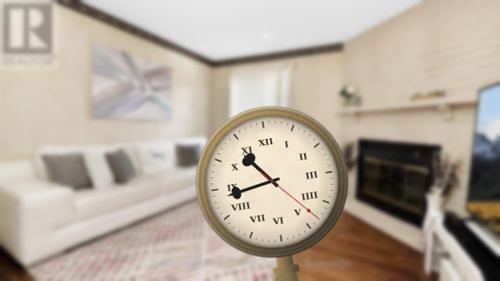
10:43:23
